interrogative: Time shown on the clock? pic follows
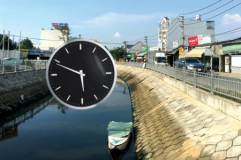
5:49
